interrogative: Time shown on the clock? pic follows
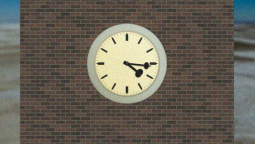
4:16
